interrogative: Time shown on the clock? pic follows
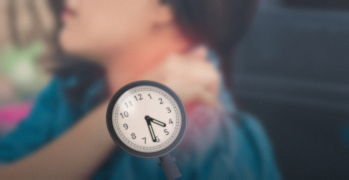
4:31
